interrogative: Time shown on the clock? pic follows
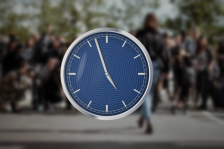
4:57
